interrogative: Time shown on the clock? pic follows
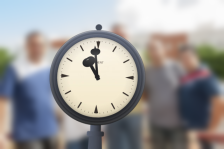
10:59
